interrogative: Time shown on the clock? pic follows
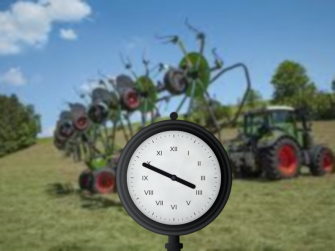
3:49
